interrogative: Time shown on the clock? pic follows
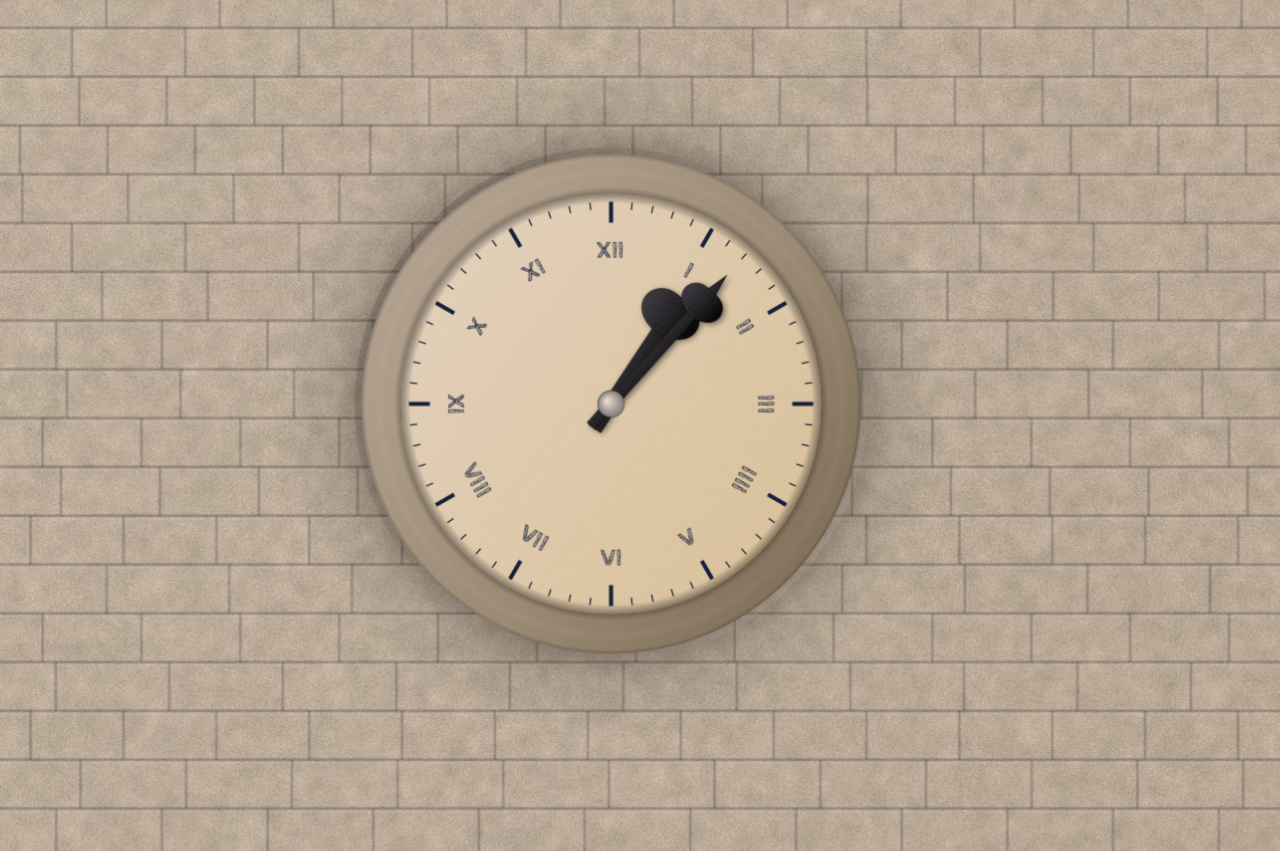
1:07
